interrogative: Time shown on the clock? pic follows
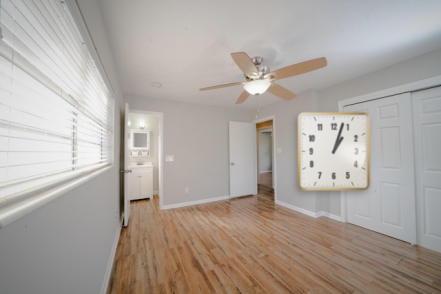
1:03
